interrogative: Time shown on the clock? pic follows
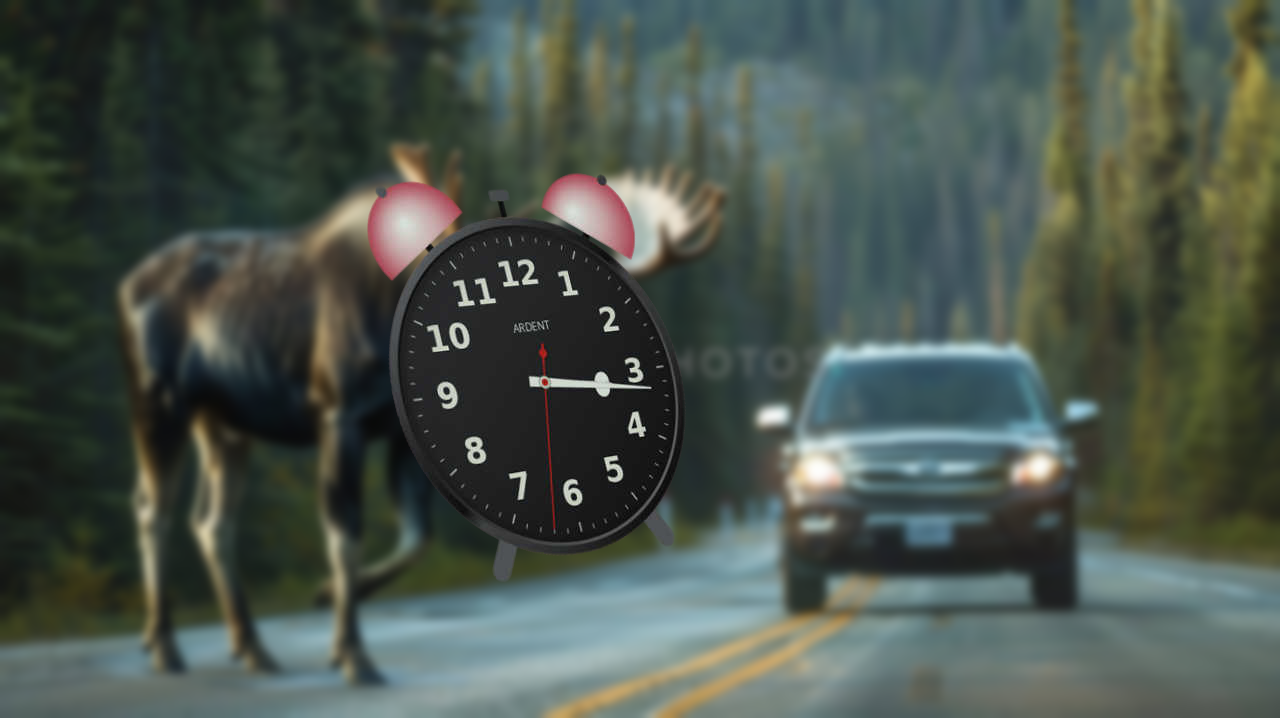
3:16:32
